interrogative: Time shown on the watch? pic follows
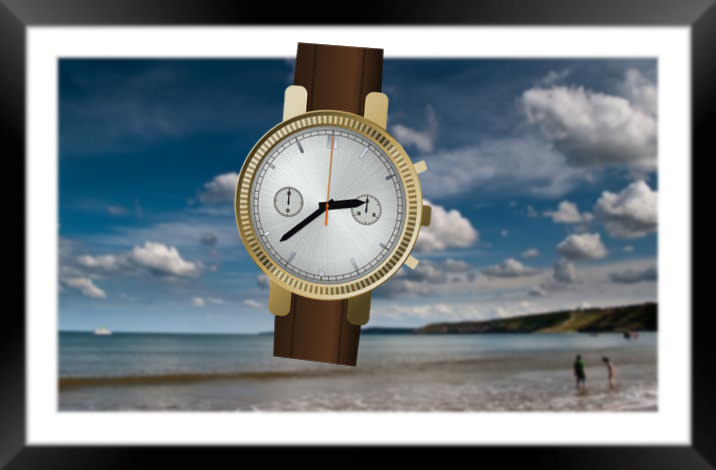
2:38
